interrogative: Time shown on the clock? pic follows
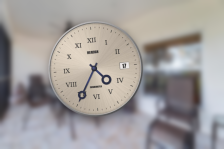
4:35
